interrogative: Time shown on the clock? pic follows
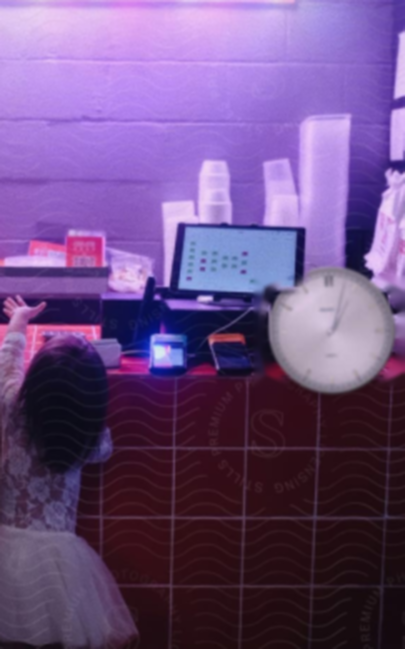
1:03
